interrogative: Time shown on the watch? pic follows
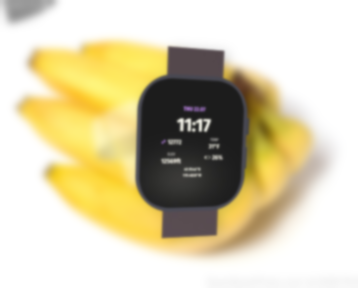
11:17
